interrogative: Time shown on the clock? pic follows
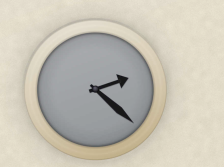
2:22
